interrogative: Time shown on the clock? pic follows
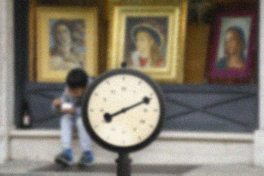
8:11
